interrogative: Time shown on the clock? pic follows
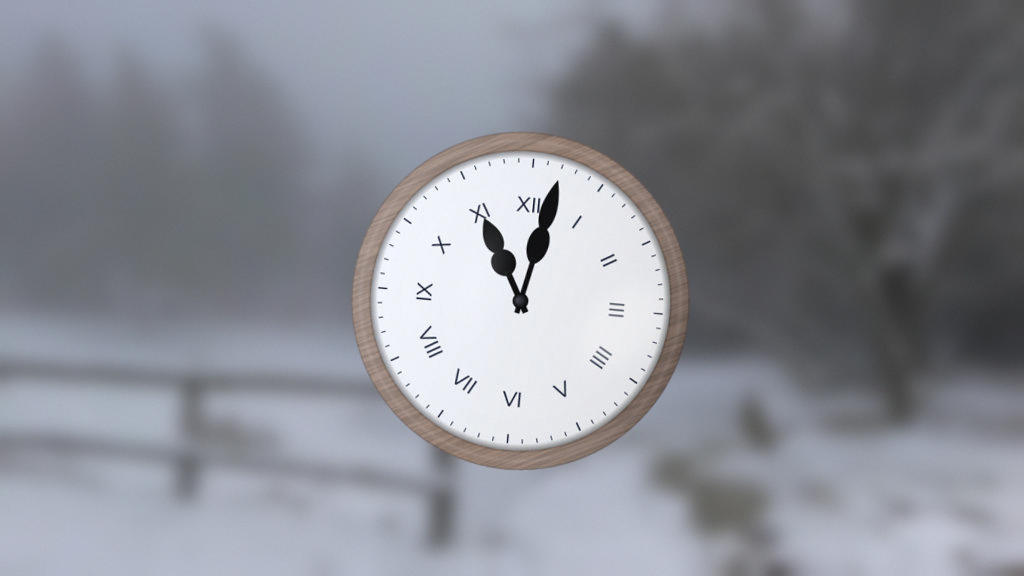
11:02
